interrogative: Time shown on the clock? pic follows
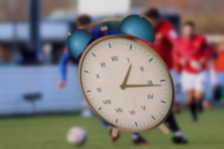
1:16
